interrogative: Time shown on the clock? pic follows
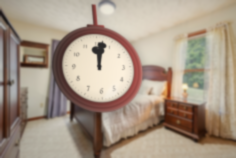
12:02
